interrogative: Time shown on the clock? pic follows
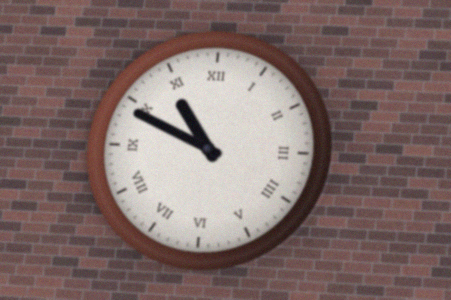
10:49
